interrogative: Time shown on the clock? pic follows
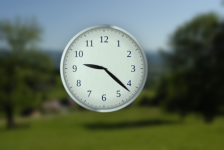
9:22
